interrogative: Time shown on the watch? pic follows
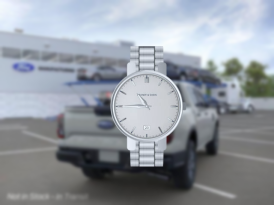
10:45
